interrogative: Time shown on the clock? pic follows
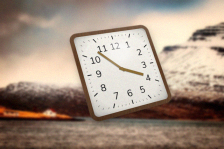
3:53
